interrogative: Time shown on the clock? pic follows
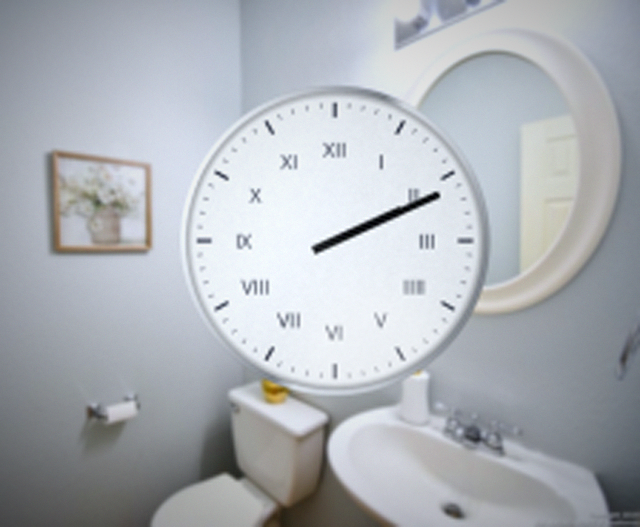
2:11
